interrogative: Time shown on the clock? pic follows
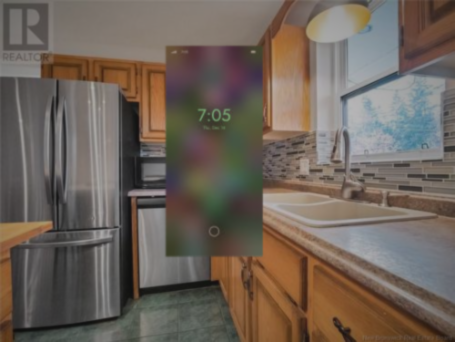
7:05
